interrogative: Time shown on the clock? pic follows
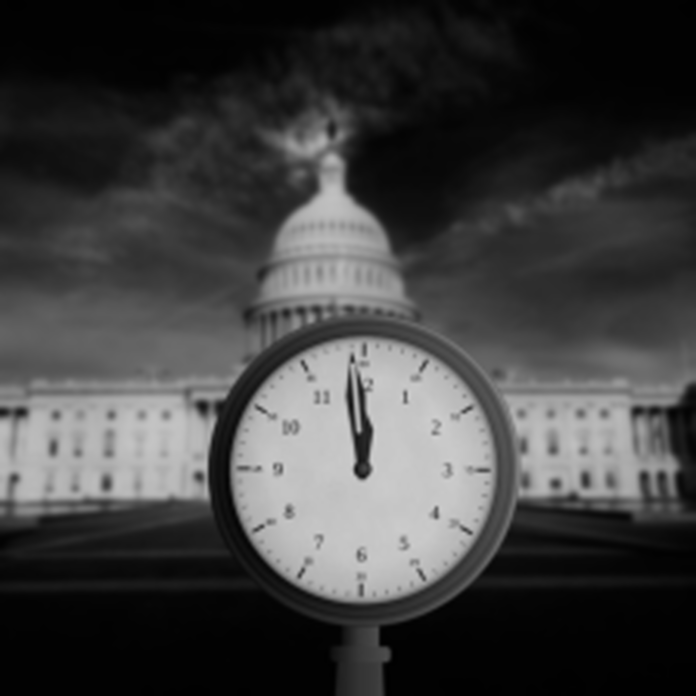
11:59
